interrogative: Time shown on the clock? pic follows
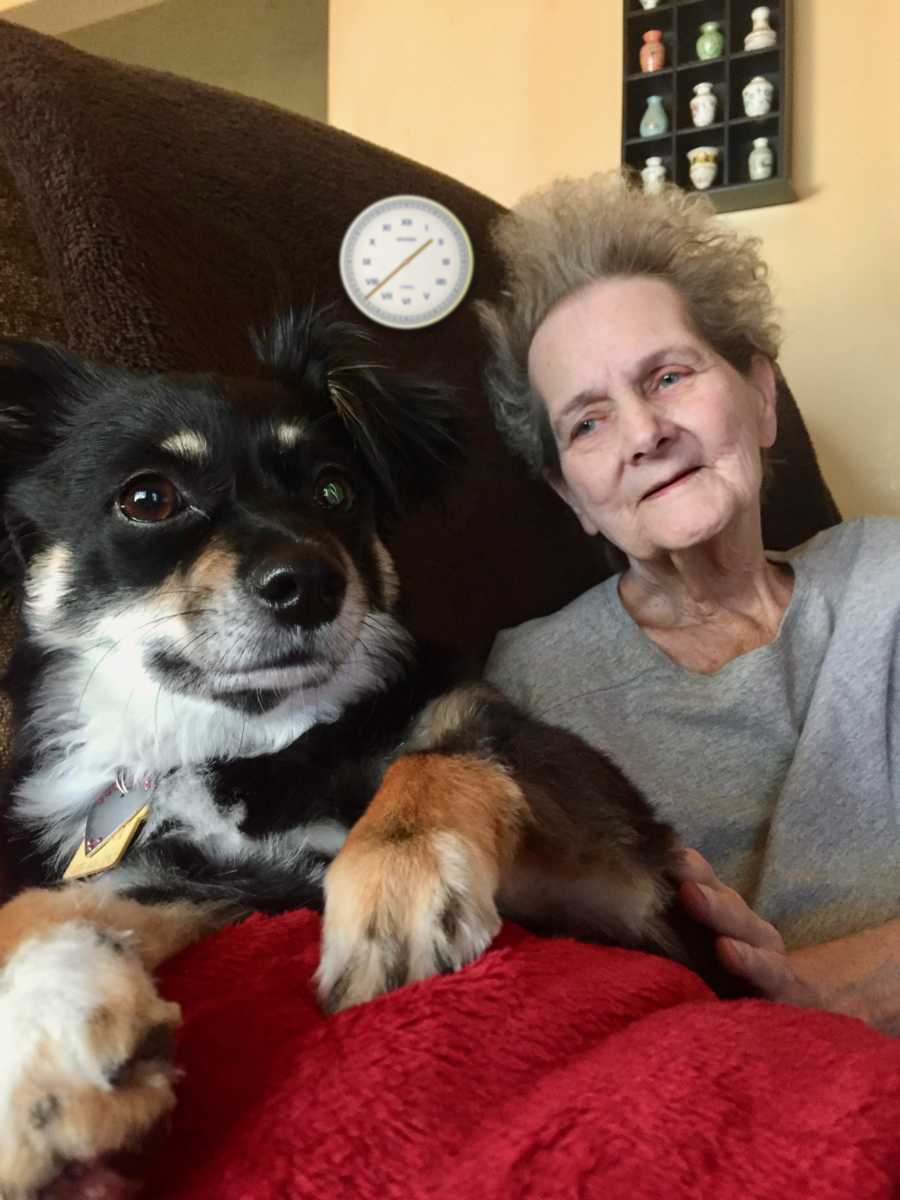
1:38
